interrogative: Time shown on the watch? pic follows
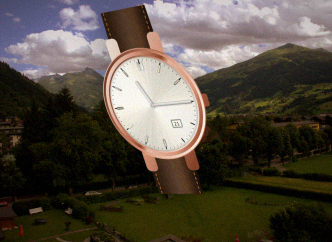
11:15
